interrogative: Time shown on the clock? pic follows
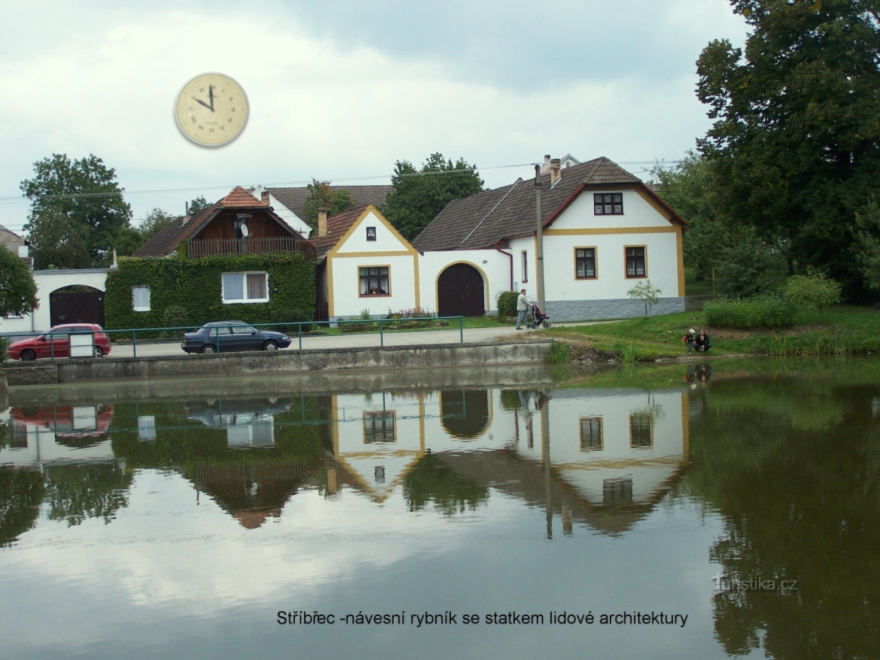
9:59
